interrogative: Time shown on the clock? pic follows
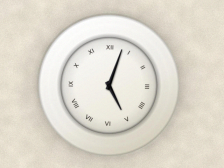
5:03
